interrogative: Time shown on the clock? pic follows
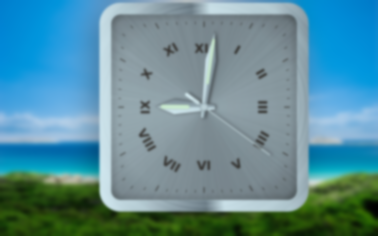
9:01:21
